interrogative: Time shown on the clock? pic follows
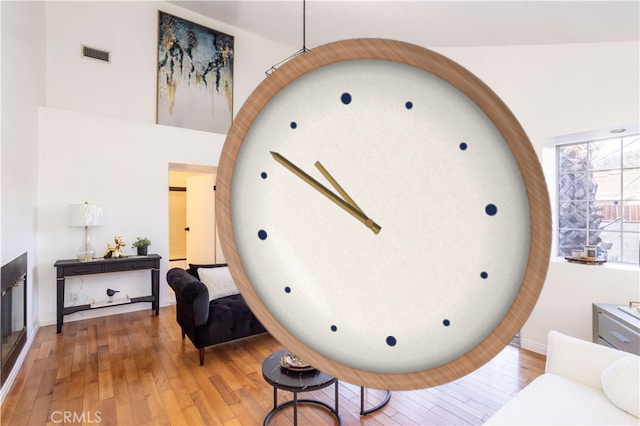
10:52
